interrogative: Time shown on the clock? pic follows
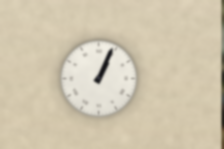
1:04
